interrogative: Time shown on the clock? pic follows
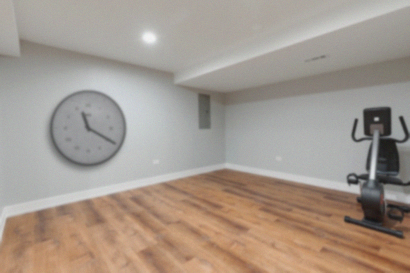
11:20
